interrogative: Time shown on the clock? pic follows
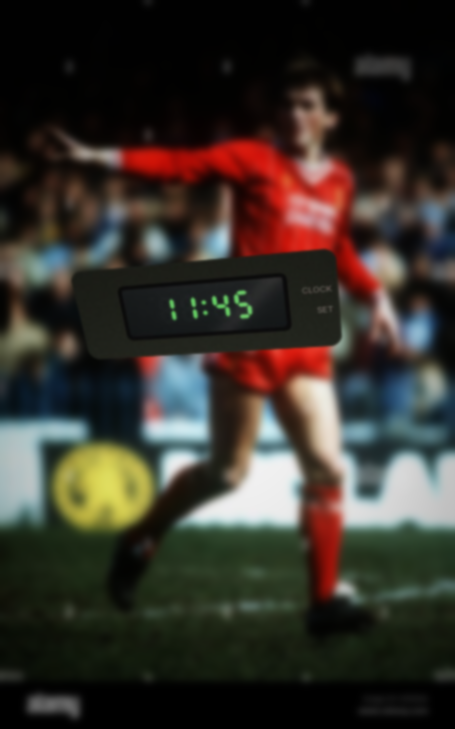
11:45
